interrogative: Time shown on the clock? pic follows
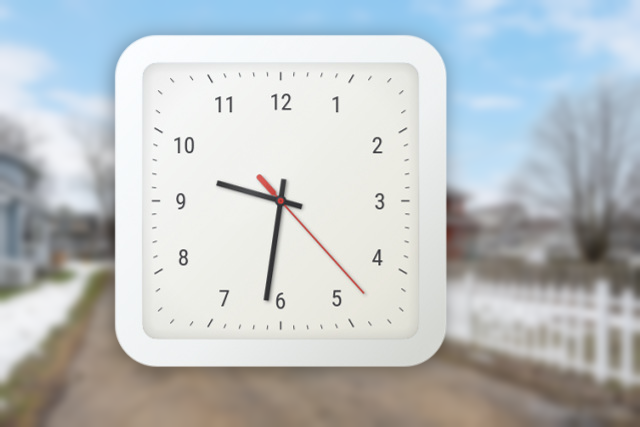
9:31:23
